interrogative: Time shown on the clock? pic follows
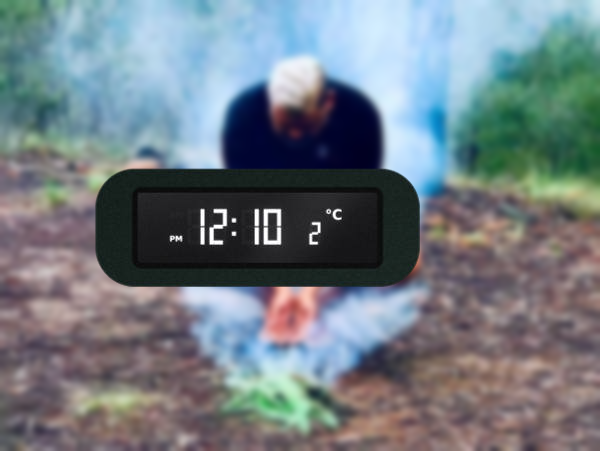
12:10
